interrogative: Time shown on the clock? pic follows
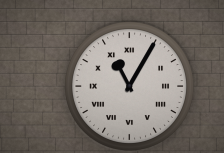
11:05
